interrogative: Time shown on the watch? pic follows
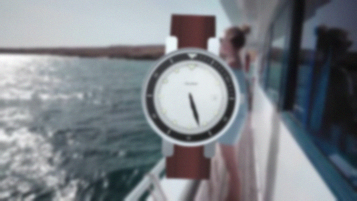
5:27
